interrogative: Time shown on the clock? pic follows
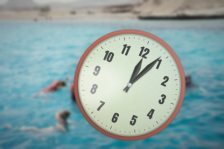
12:04
